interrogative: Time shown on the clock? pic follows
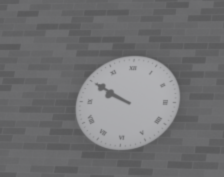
9:50
